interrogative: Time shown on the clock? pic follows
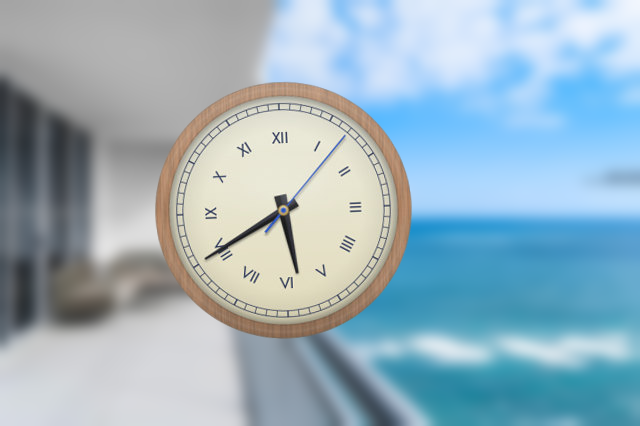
5:40:07
